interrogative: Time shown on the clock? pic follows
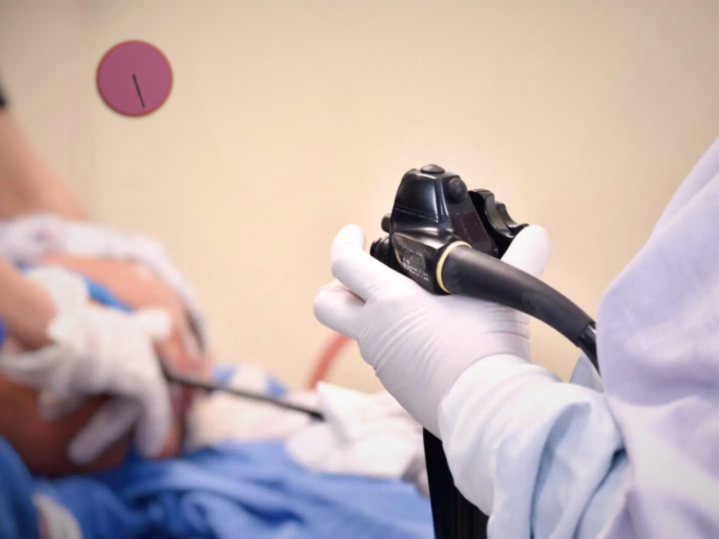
5:27
